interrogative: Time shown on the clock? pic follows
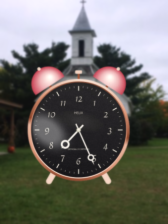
7:26
